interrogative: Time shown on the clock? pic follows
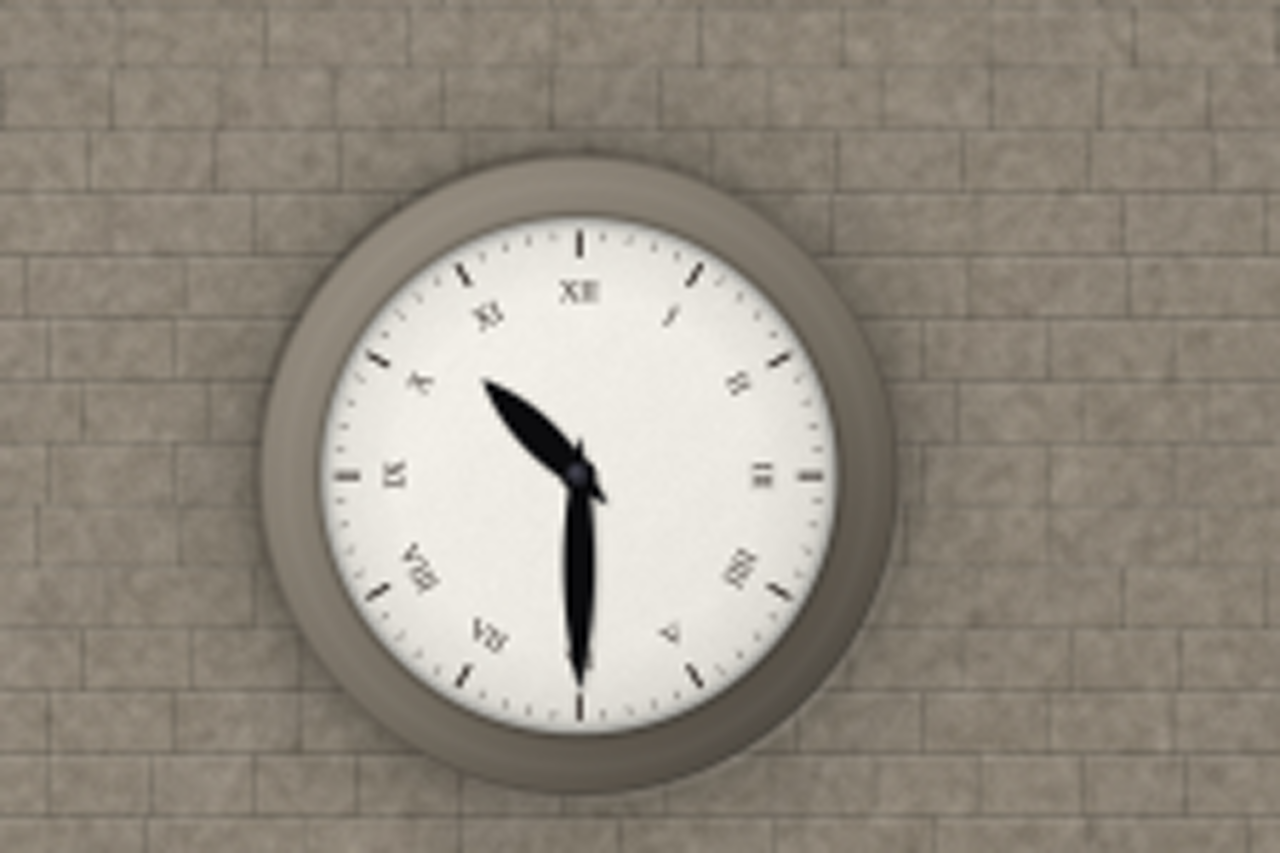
10:30
